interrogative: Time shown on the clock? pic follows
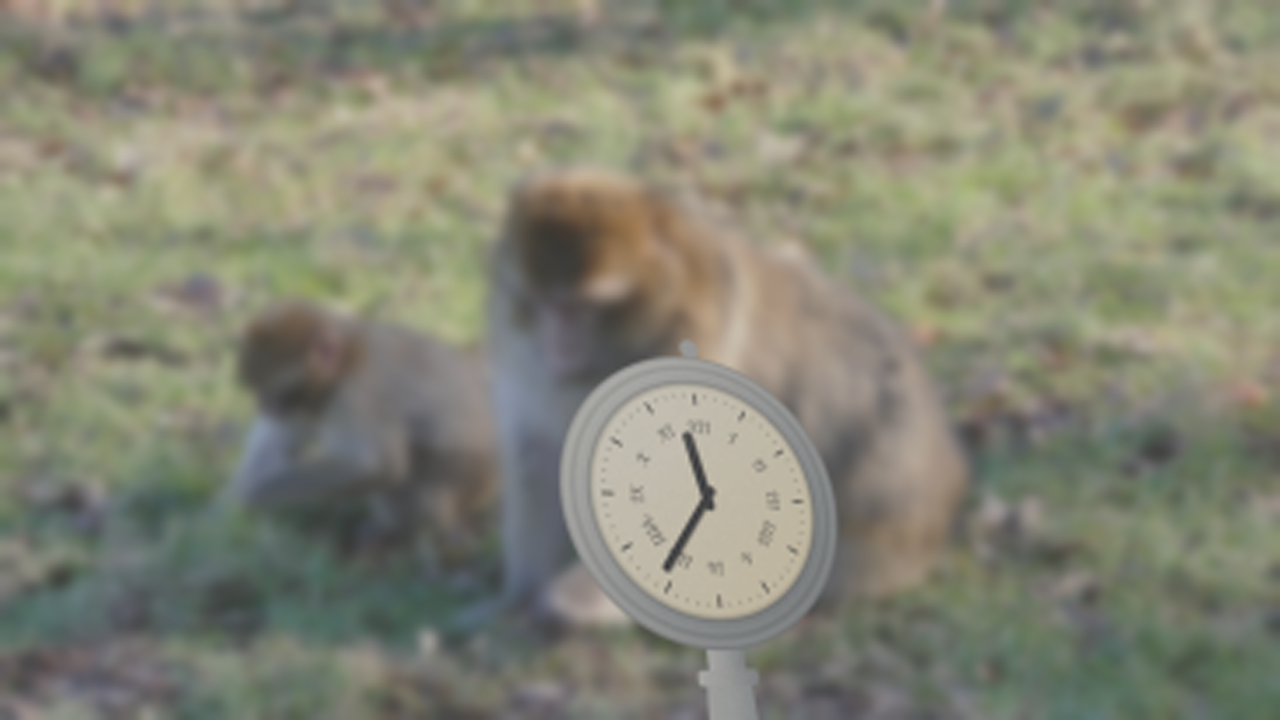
11:36
